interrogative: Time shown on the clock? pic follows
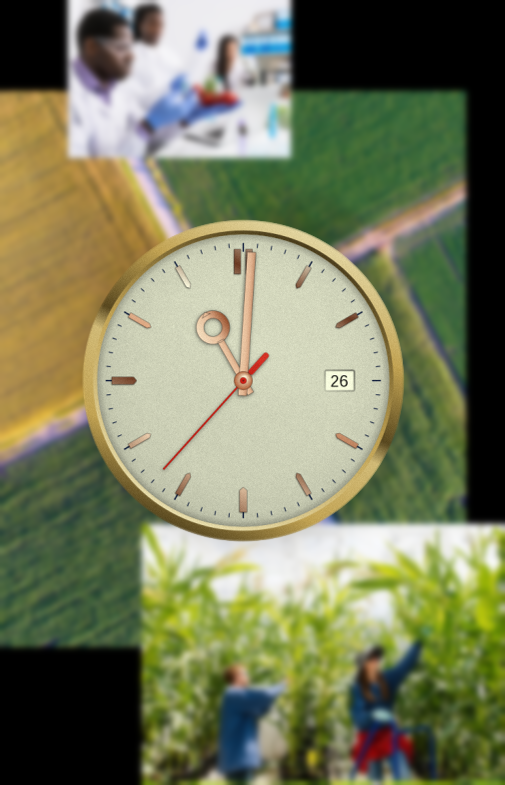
11:00:37
